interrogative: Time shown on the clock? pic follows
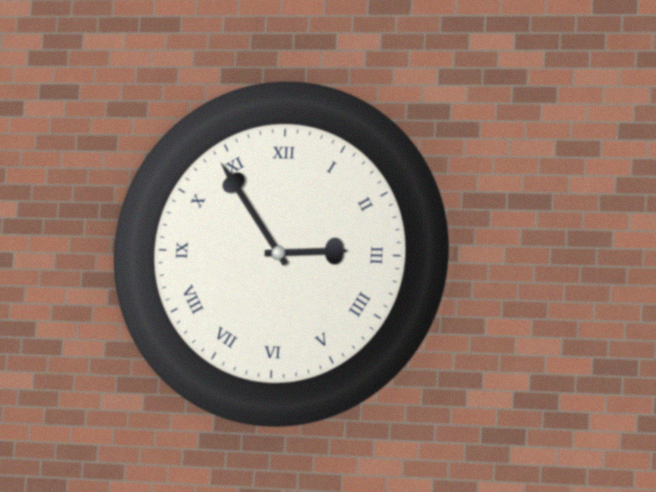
2:54
